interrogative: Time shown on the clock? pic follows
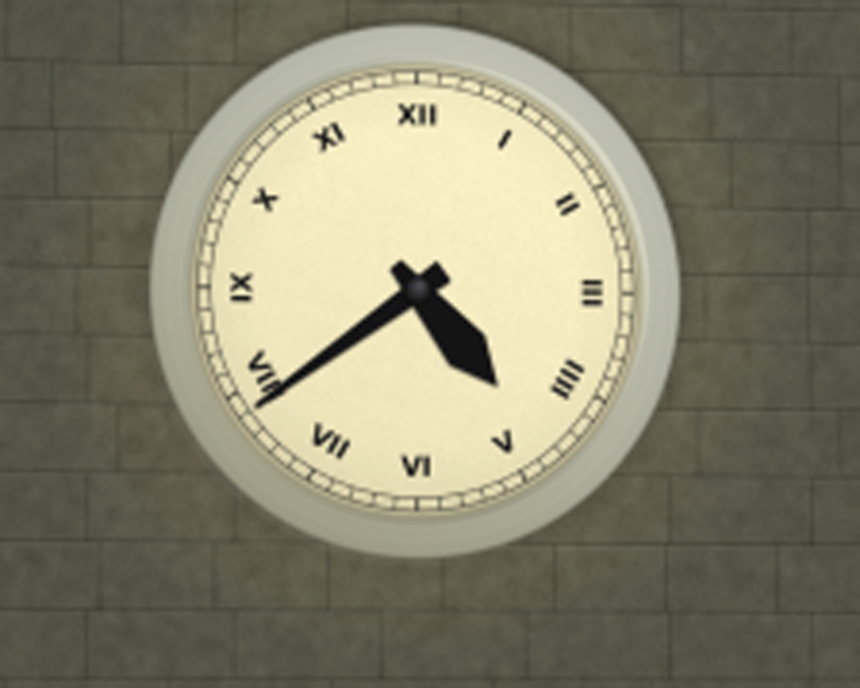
4:39
